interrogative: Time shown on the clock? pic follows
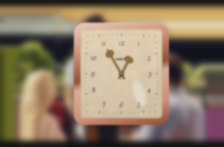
12:55
